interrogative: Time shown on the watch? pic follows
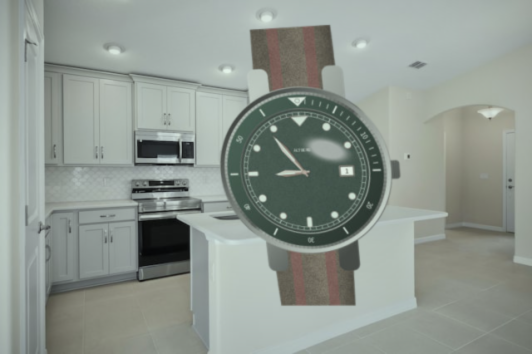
8:54
